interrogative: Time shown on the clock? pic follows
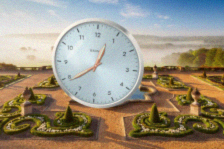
12:39
